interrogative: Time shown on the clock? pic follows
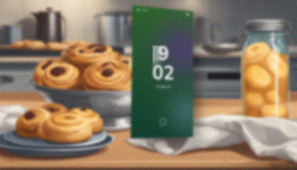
9:02
